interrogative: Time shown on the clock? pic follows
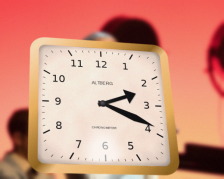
2:19
